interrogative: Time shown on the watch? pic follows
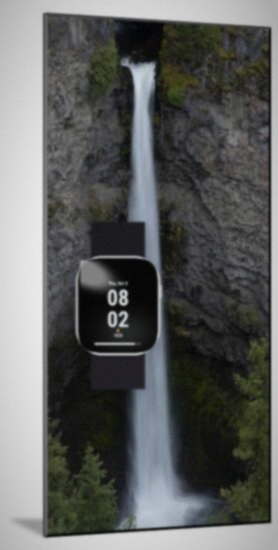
8:02
